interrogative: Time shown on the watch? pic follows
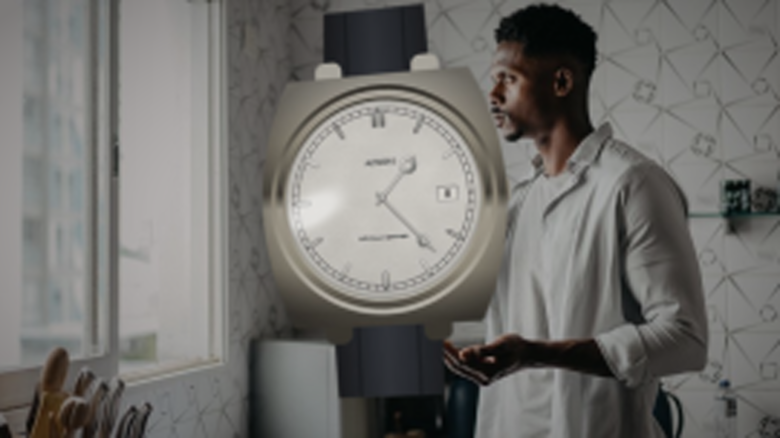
1:23
